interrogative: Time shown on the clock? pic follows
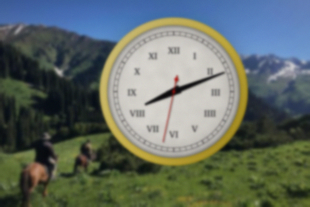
8:11:32
